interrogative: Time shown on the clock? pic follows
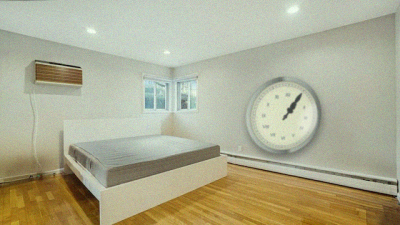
1:05
